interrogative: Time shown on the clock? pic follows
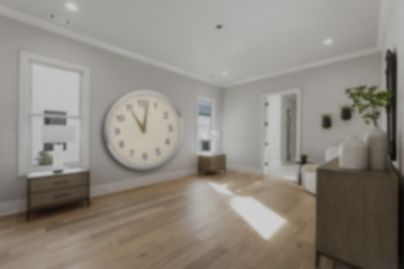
11:02
